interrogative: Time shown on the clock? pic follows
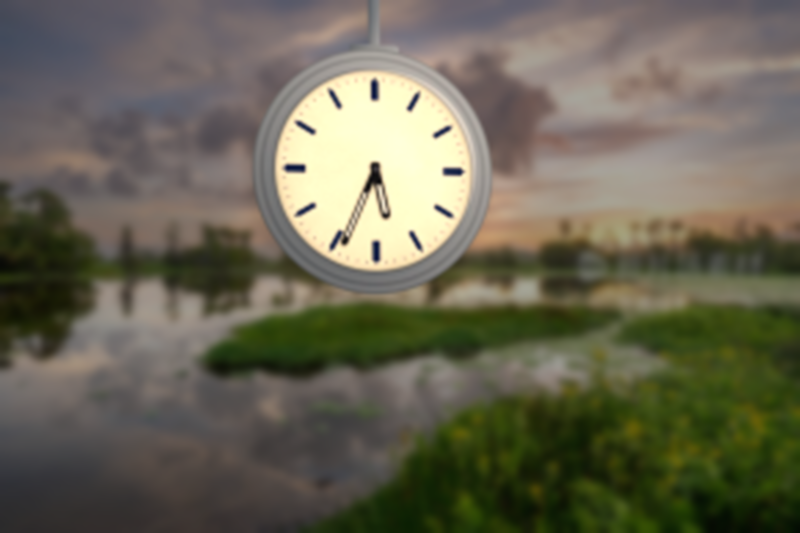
5:34
